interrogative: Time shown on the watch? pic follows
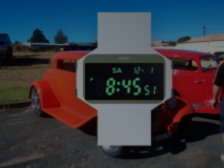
8:45:51
